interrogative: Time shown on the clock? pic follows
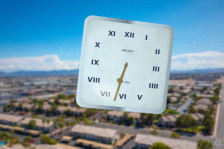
6:32
